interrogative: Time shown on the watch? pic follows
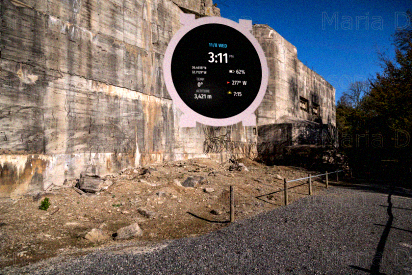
3:11
